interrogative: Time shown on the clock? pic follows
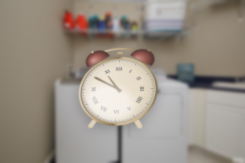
10:50
